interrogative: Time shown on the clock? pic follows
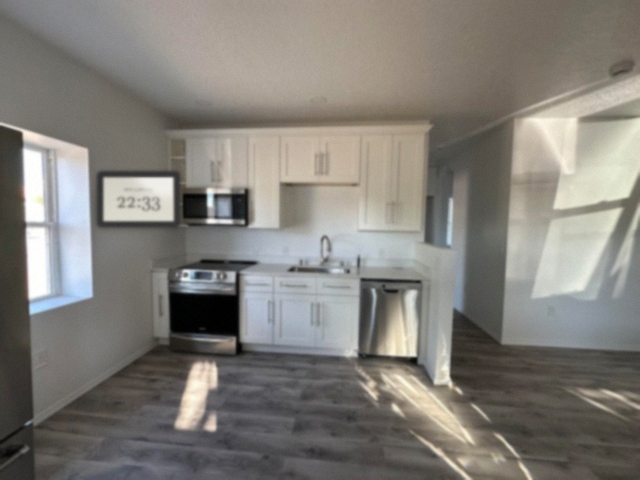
22:33
